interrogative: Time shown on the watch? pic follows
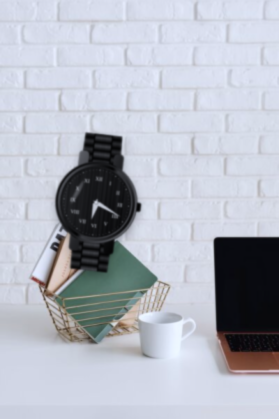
6:19
